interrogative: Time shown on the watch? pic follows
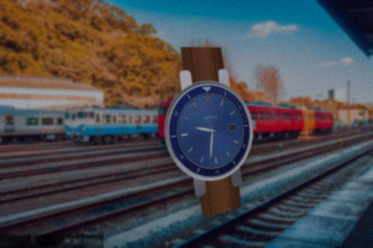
9:32
